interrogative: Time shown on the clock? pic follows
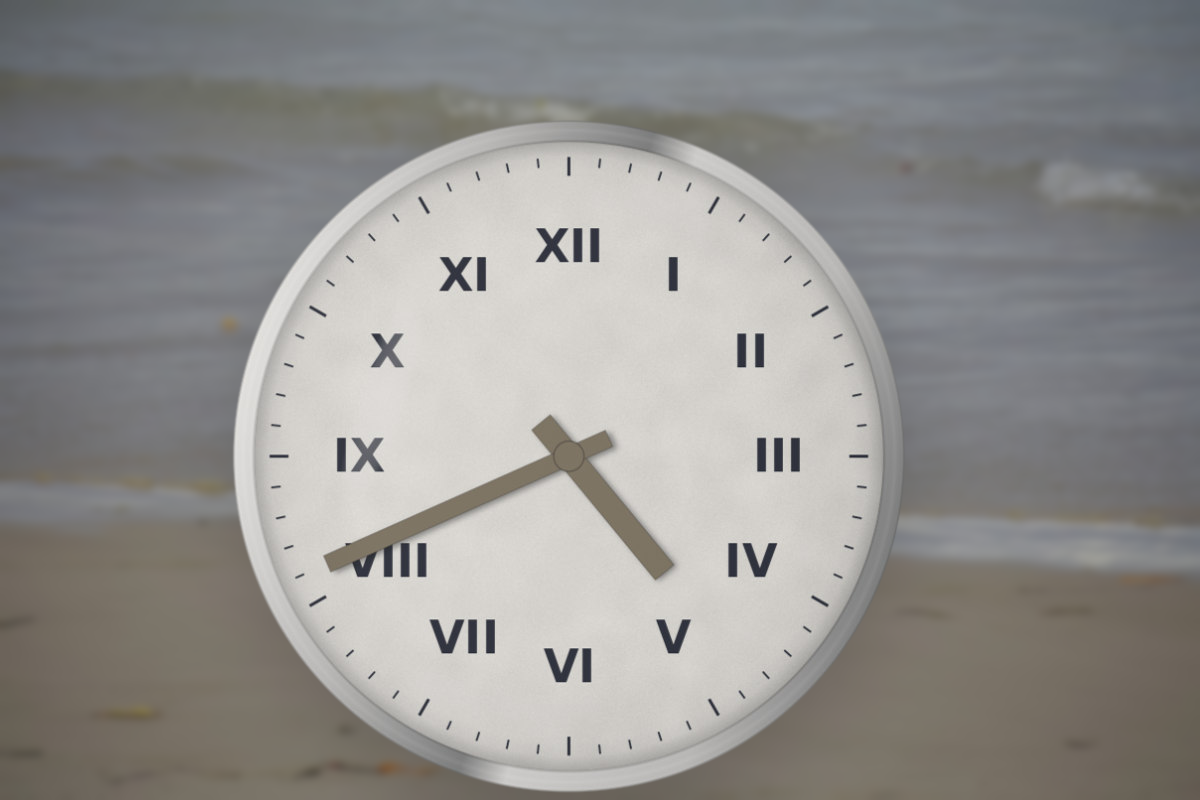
4:41
